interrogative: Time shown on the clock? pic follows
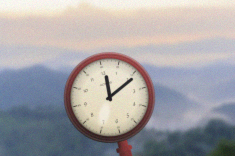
12:11
